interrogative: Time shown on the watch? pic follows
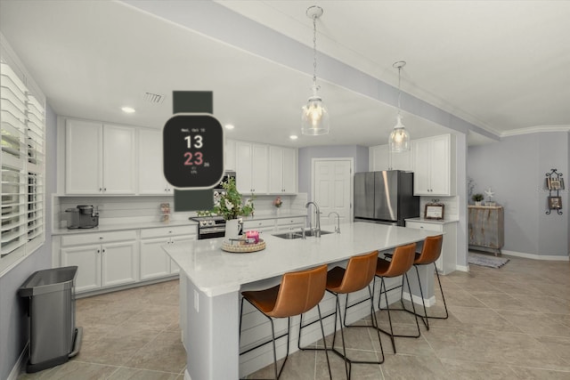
13:23
